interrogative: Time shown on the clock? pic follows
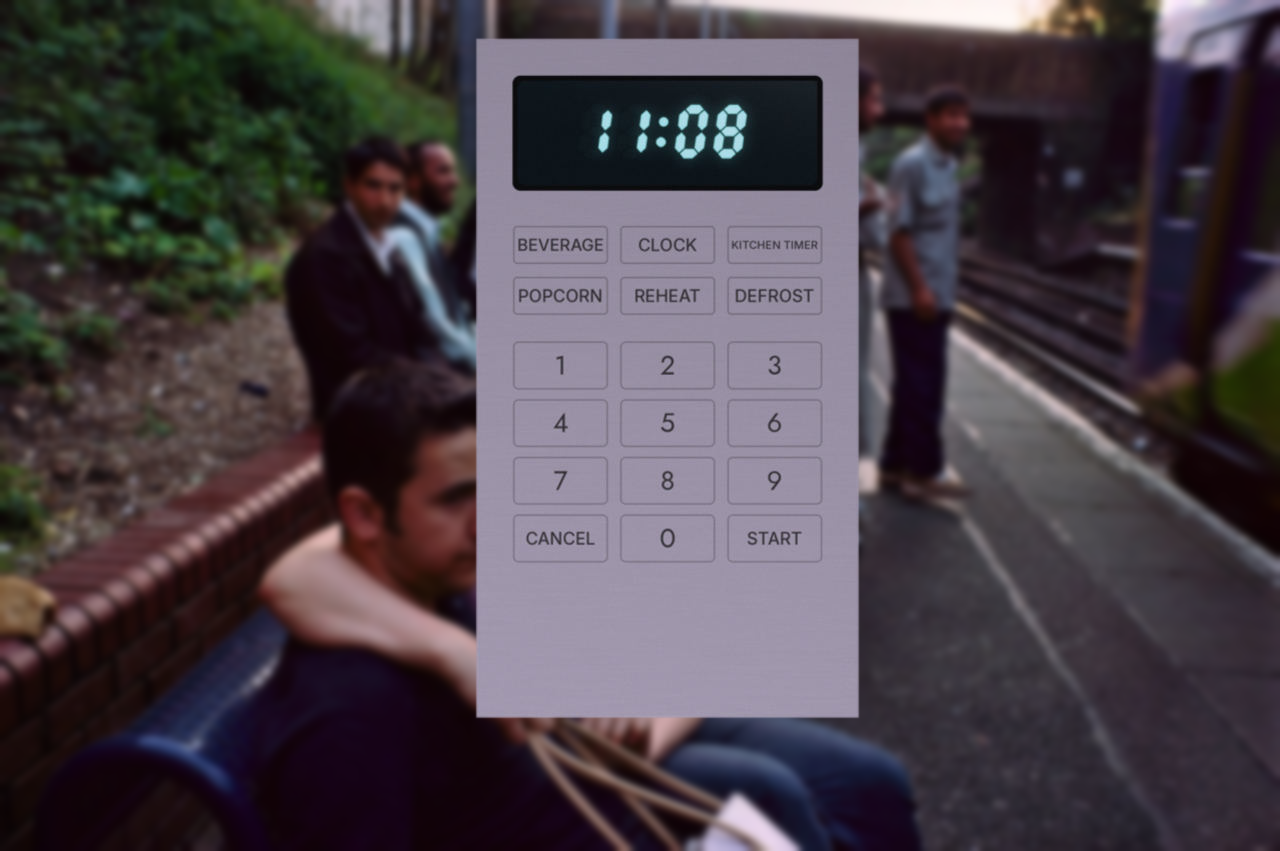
11:08
